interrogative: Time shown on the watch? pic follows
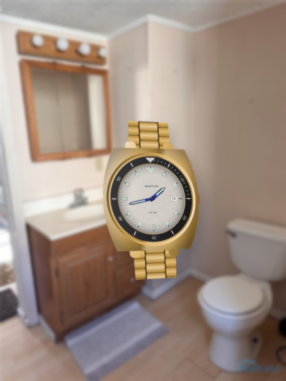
1:43
